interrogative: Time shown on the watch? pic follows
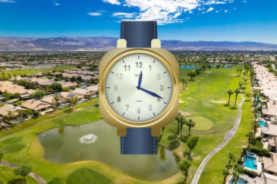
12:19
